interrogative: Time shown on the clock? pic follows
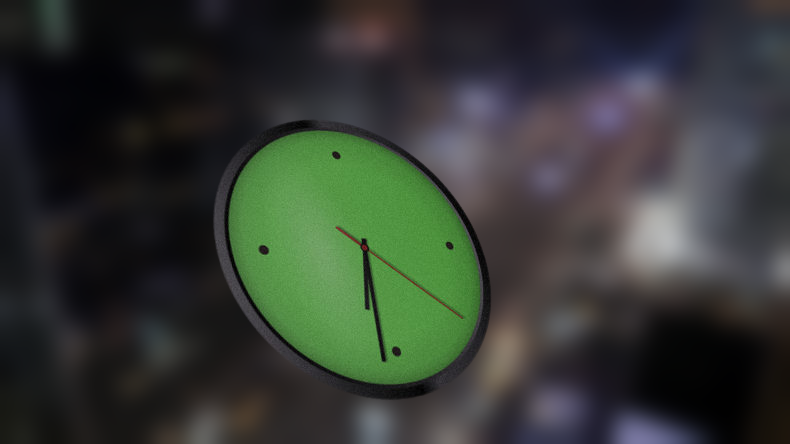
6:31:22
